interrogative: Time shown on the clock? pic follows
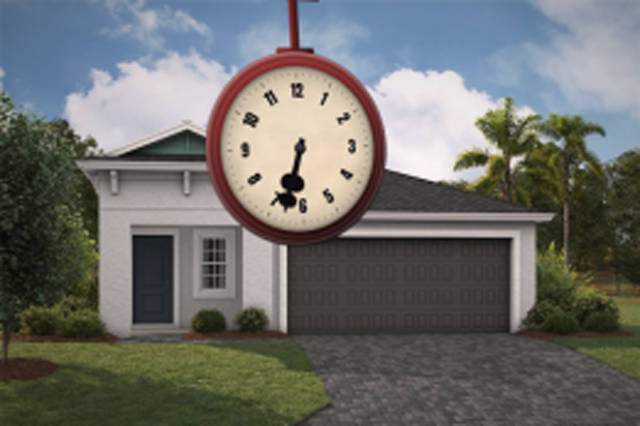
6:33
